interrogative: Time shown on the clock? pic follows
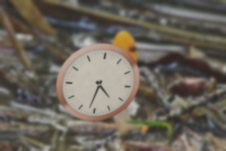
4:32
